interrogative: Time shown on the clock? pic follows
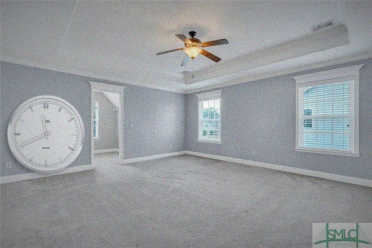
11:41
